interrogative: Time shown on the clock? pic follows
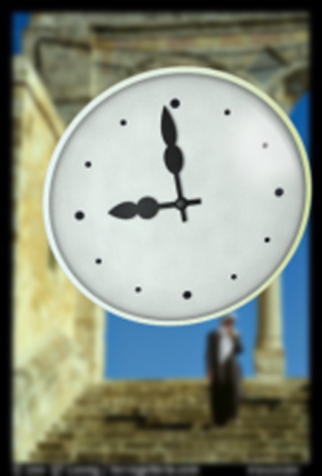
8:59
